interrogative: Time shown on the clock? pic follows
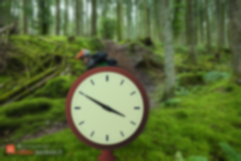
3:50
